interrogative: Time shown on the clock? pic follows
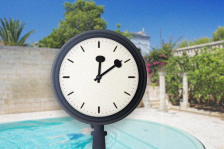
12:09
